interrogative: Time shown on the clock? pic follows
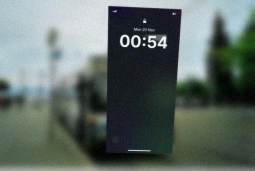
0:54
